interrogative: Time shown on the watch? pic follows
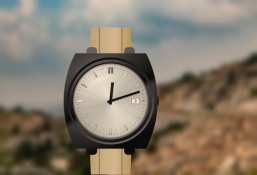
12:12
